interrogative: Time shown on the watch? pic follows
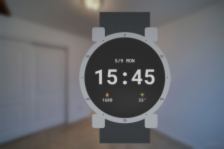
15:45
